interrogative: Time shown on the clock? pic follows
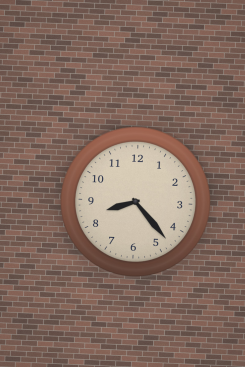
8:23
